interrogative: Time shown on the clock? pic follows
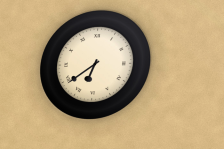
6:39
